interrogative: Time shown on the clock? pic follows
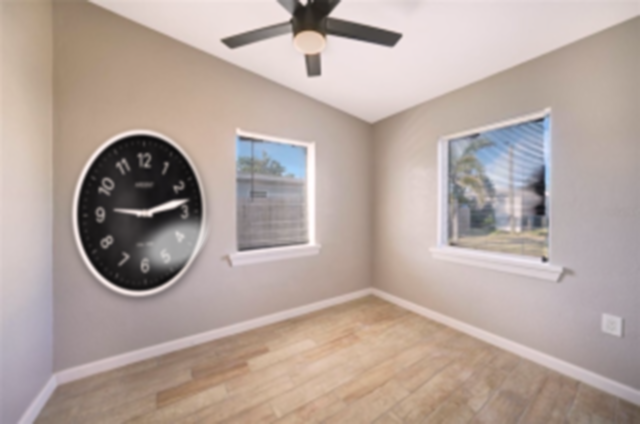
9:13
